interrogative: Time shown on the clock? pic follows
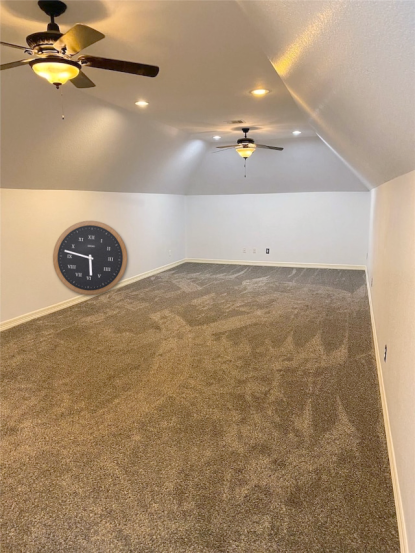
5:47
